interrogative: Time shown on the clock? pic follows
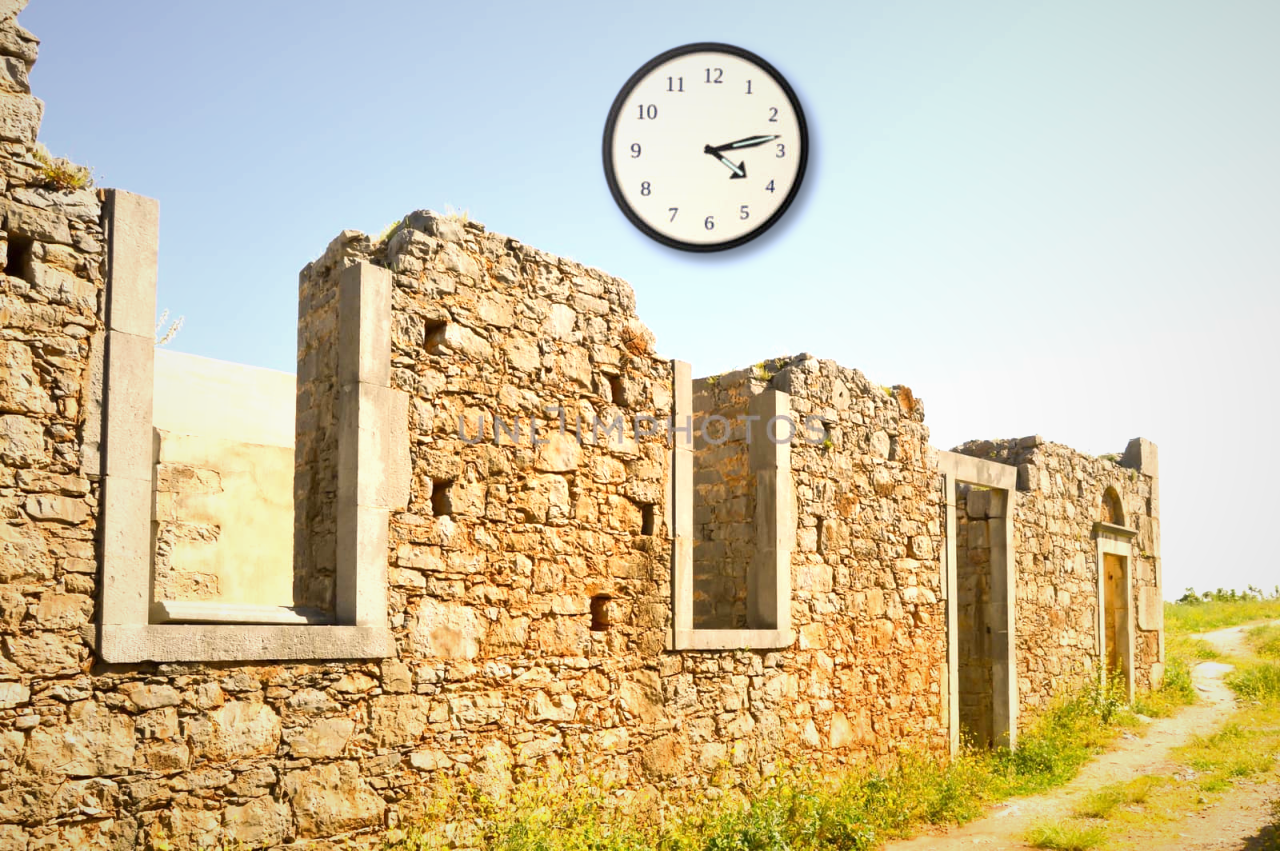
4:13
